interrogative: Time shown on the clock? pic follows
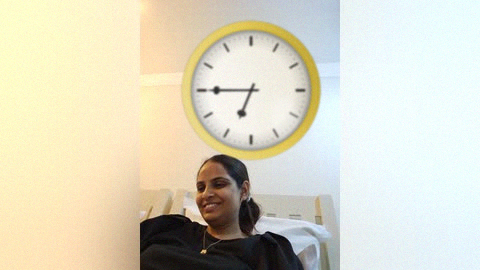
6:45
